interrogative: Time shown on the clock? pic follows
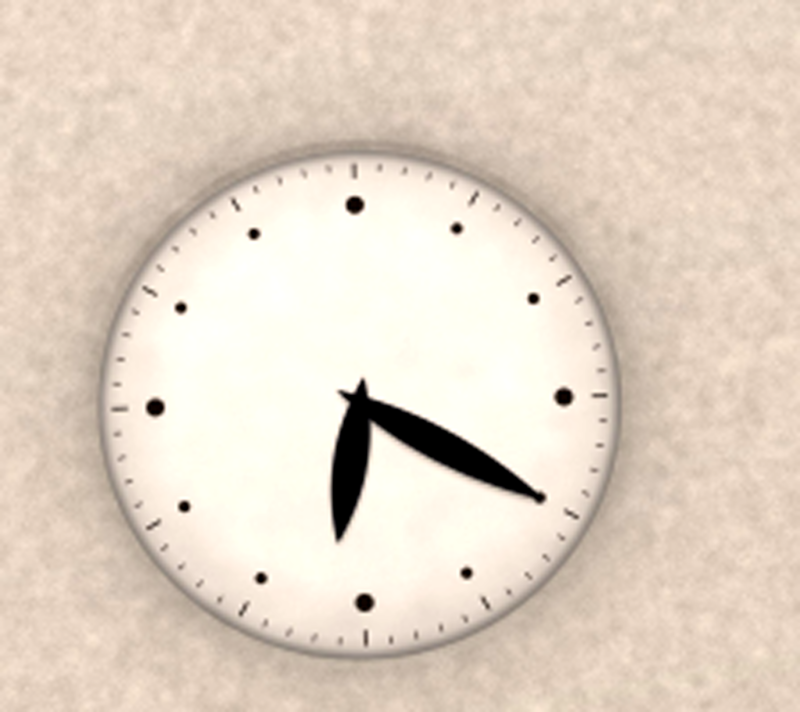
6:20
